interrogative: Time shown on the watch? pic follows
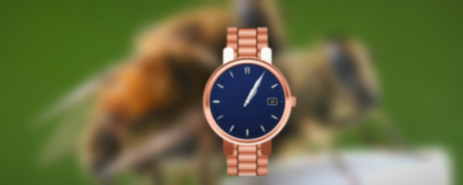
1:05
